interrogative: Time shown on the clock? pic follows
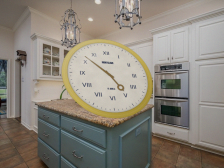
4:52
